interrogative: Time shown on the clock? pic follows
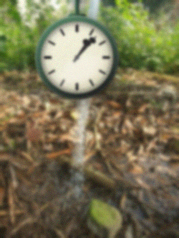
1:07
